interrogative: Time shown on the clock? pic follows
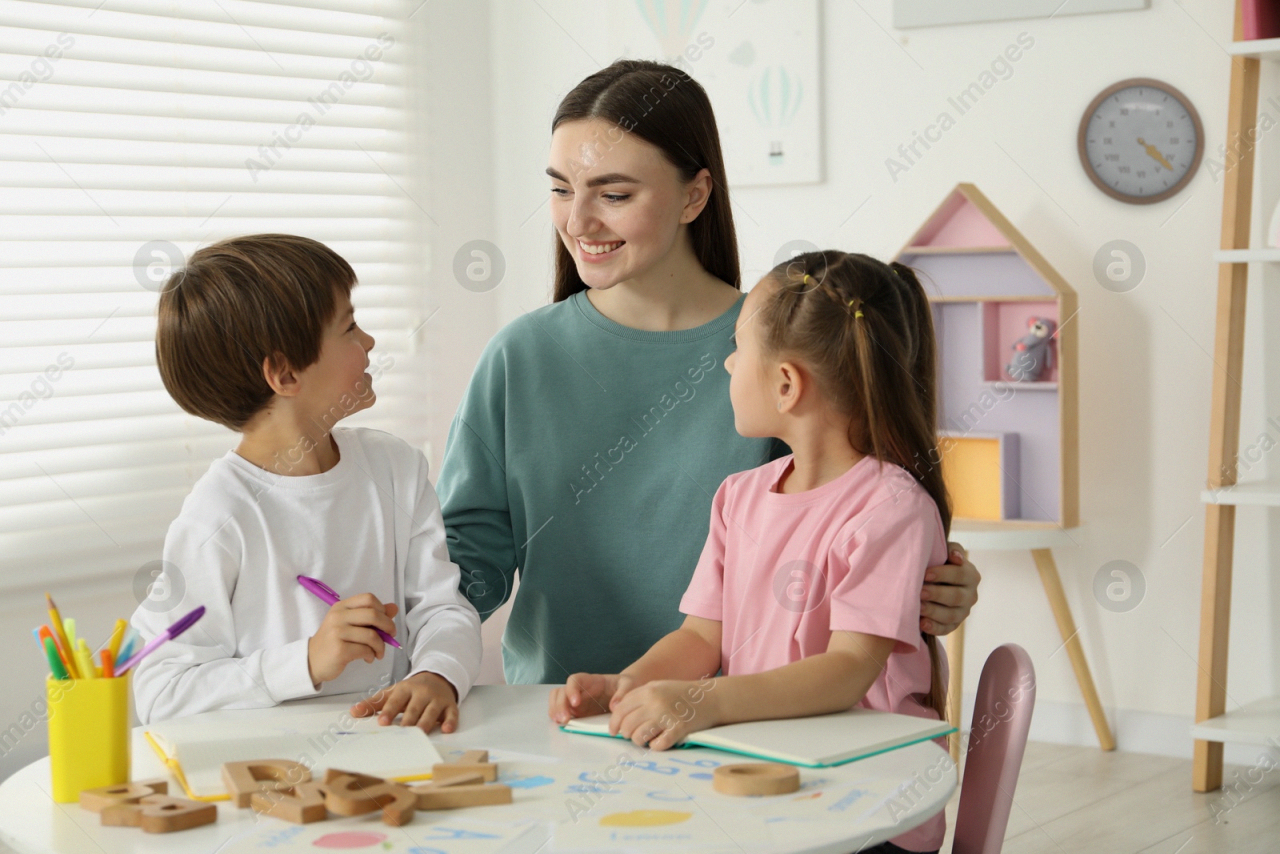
4:22
